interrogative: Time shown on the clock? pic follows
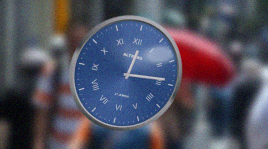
12:14
